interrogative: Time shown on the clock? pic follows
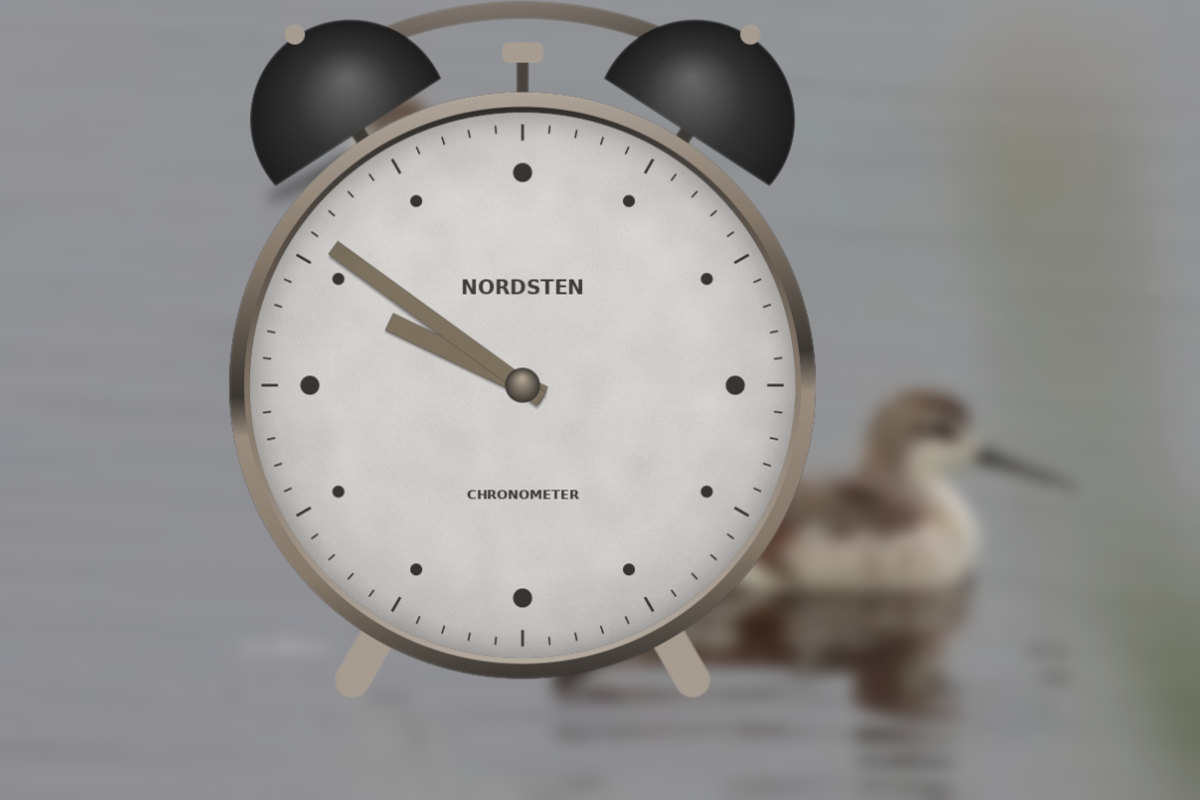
9:51
